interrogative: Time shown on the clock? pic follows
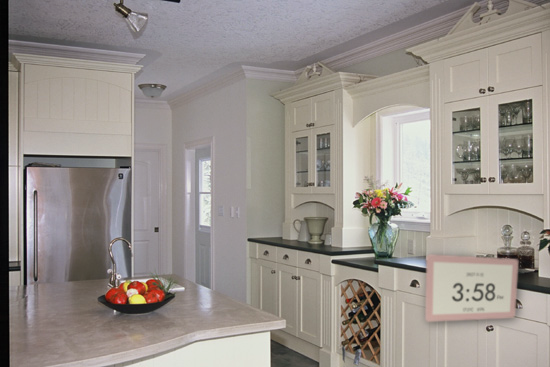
3:58
